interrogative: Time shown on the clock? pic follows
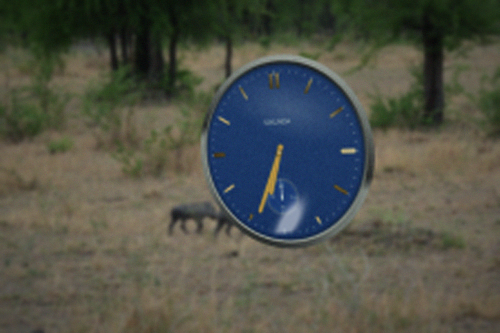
6:34
